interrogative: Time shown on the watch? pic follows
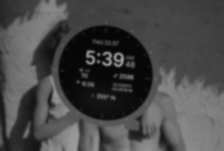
5:39
